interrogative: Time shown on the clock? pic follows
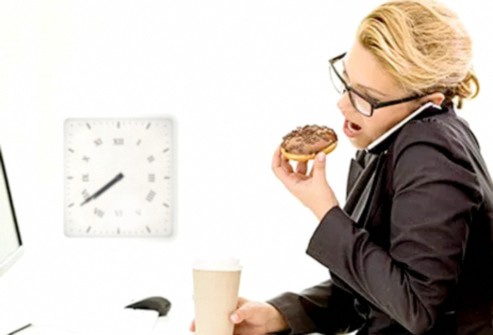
7:39
